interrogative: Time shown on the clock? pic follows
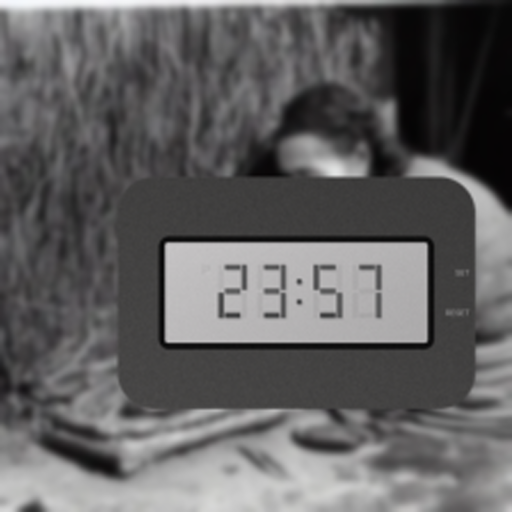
23:57
